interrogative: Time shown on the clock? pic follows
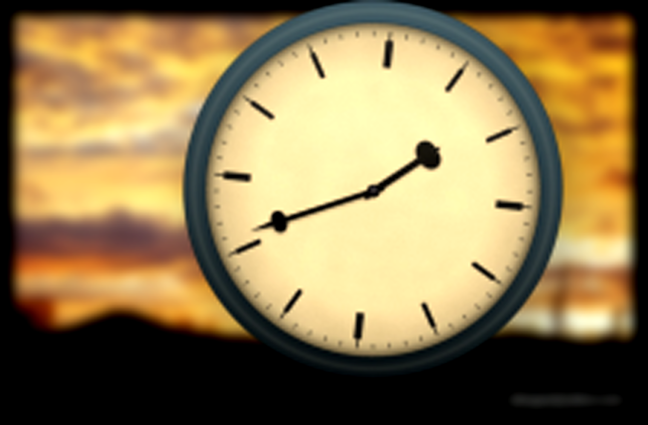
1:41
